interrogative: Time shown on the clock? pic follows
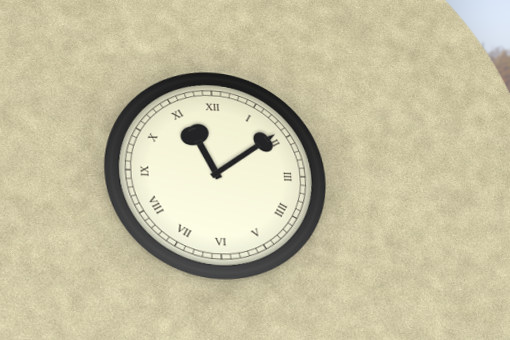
11:09
